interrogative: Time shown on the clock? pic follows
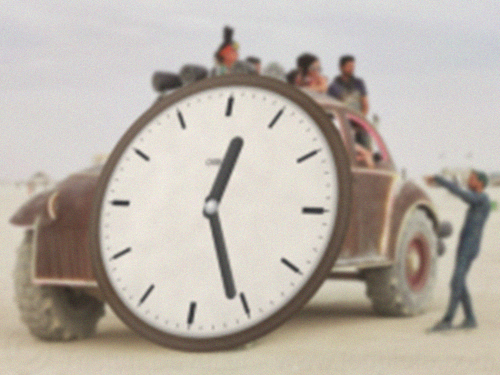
12:26
